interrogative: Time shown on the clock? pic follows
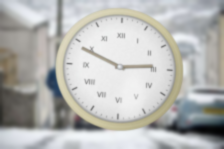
2:49
